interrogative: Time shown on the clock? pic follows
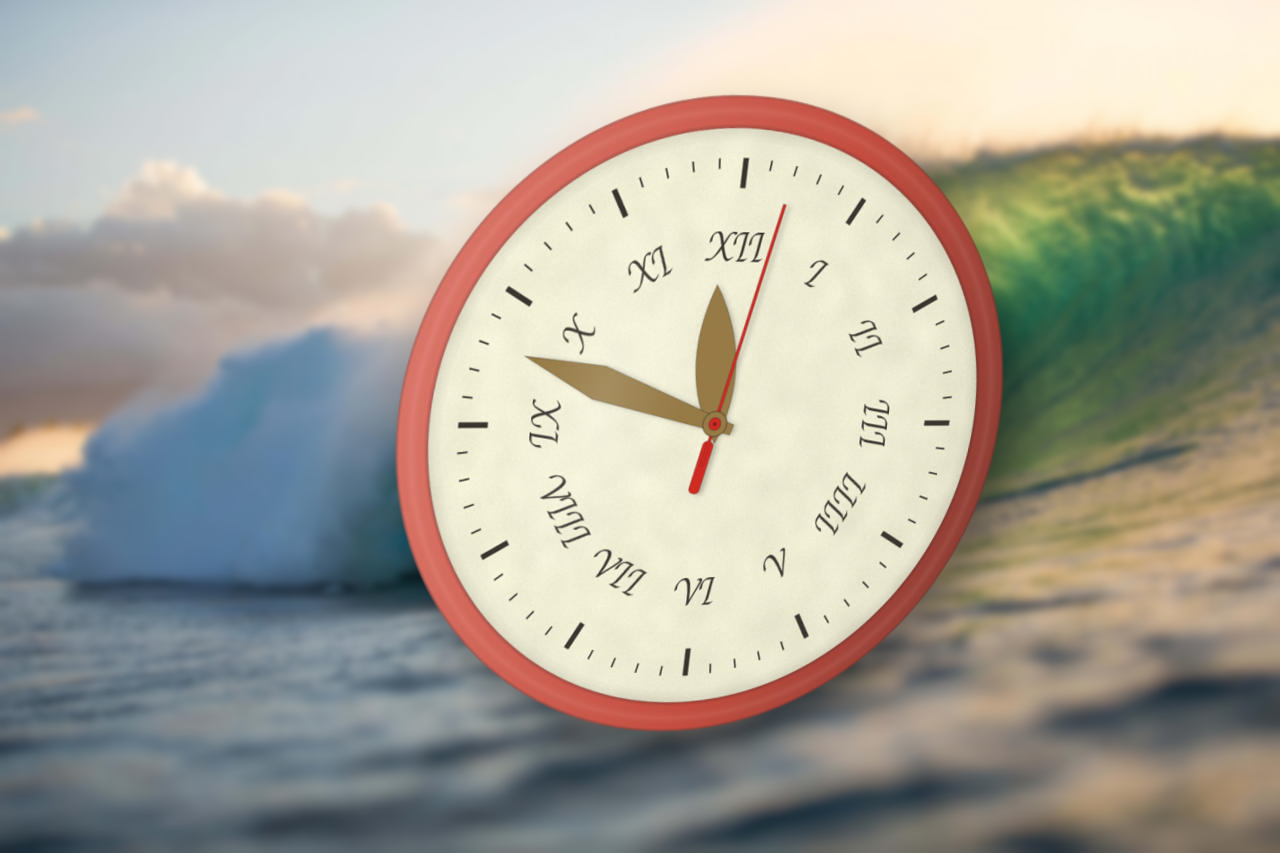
11:48:02
